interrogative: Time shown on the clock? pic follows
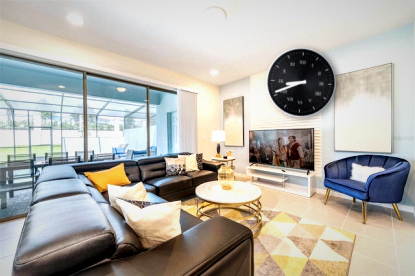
8:41
